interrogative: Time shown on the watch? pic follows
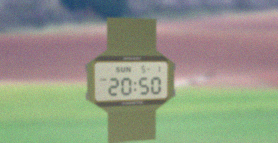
20:50
